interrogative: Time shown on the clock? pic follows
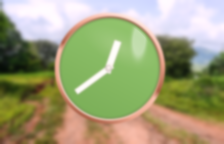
12:39
